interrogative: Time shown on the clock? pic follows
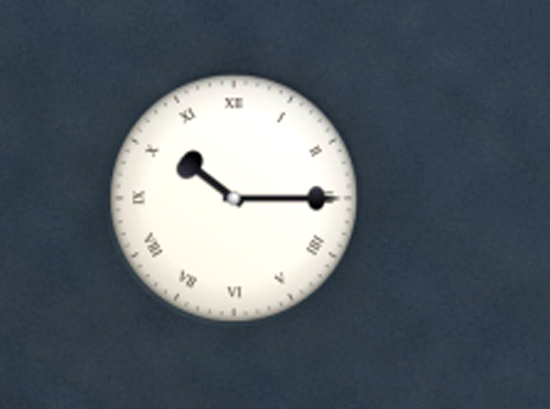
10:15
